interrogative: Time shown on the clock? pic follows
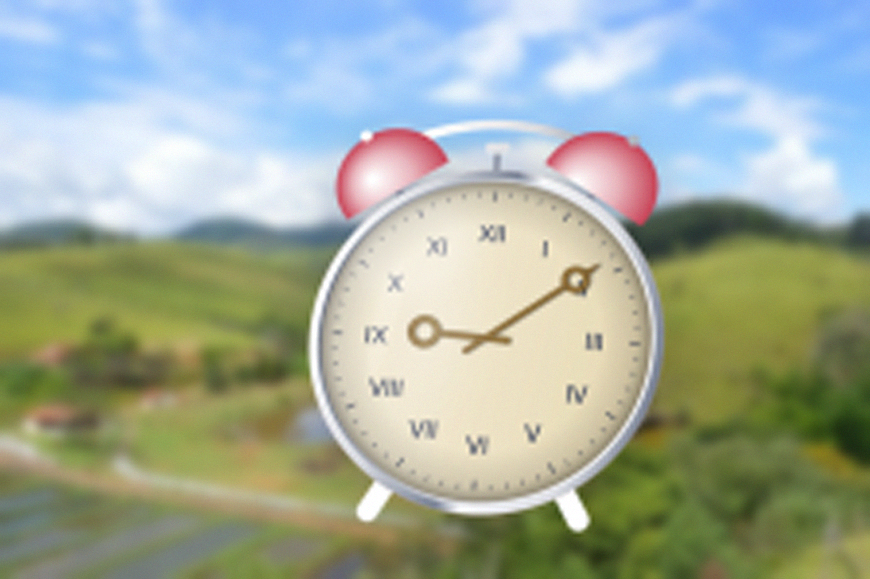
9:09
